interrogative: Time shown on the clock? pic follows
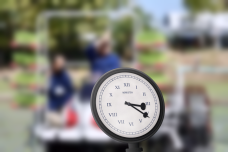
3:21
